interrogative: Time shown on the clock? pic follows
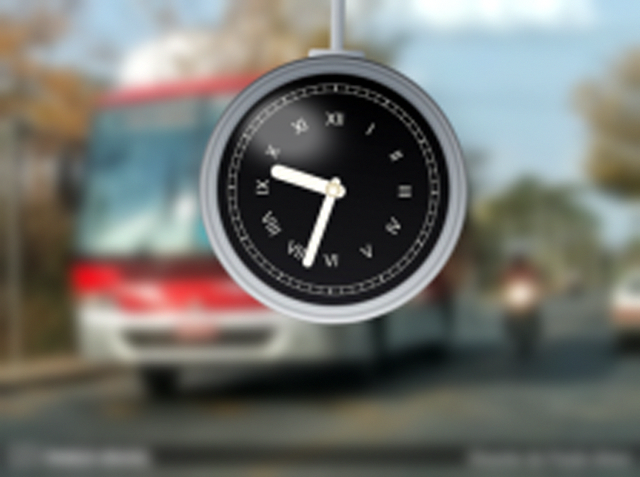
9:33
